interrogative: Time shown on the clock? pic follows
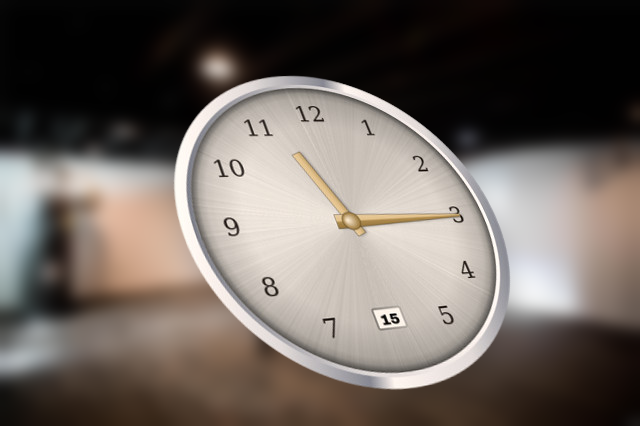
11:15
